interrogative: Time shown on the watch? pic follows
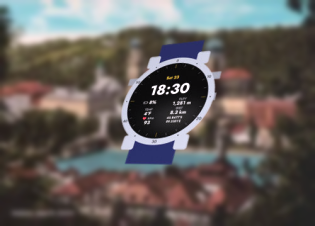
18:30
